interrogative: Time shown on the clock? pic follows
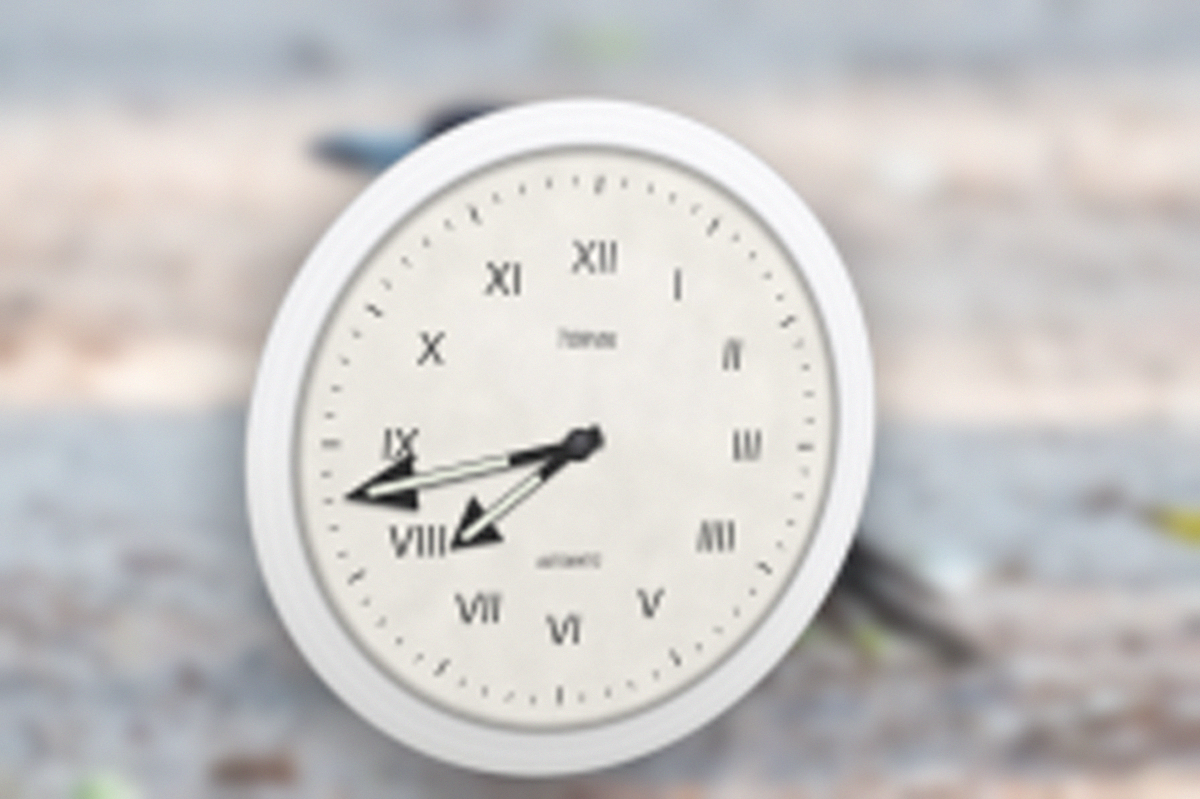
7:43
